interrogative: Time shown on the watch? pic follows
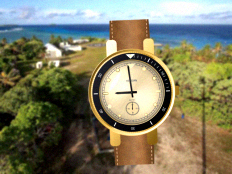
8:59
